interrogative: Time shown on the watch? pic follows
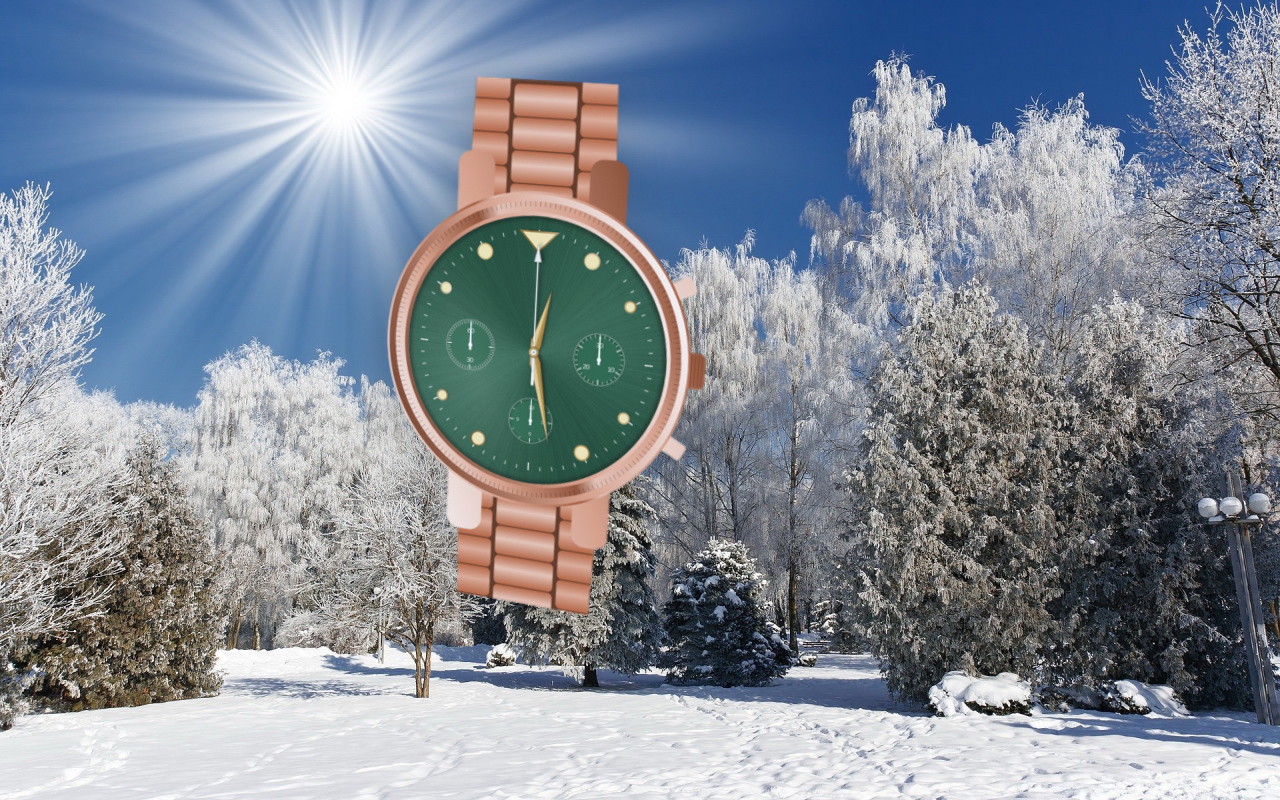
12:28
